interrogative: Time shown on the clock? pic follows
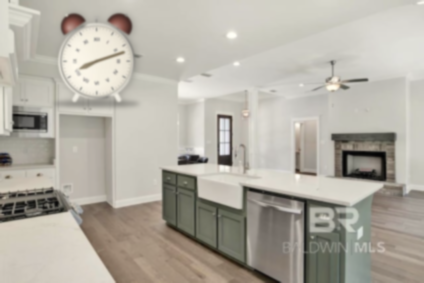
8:12
